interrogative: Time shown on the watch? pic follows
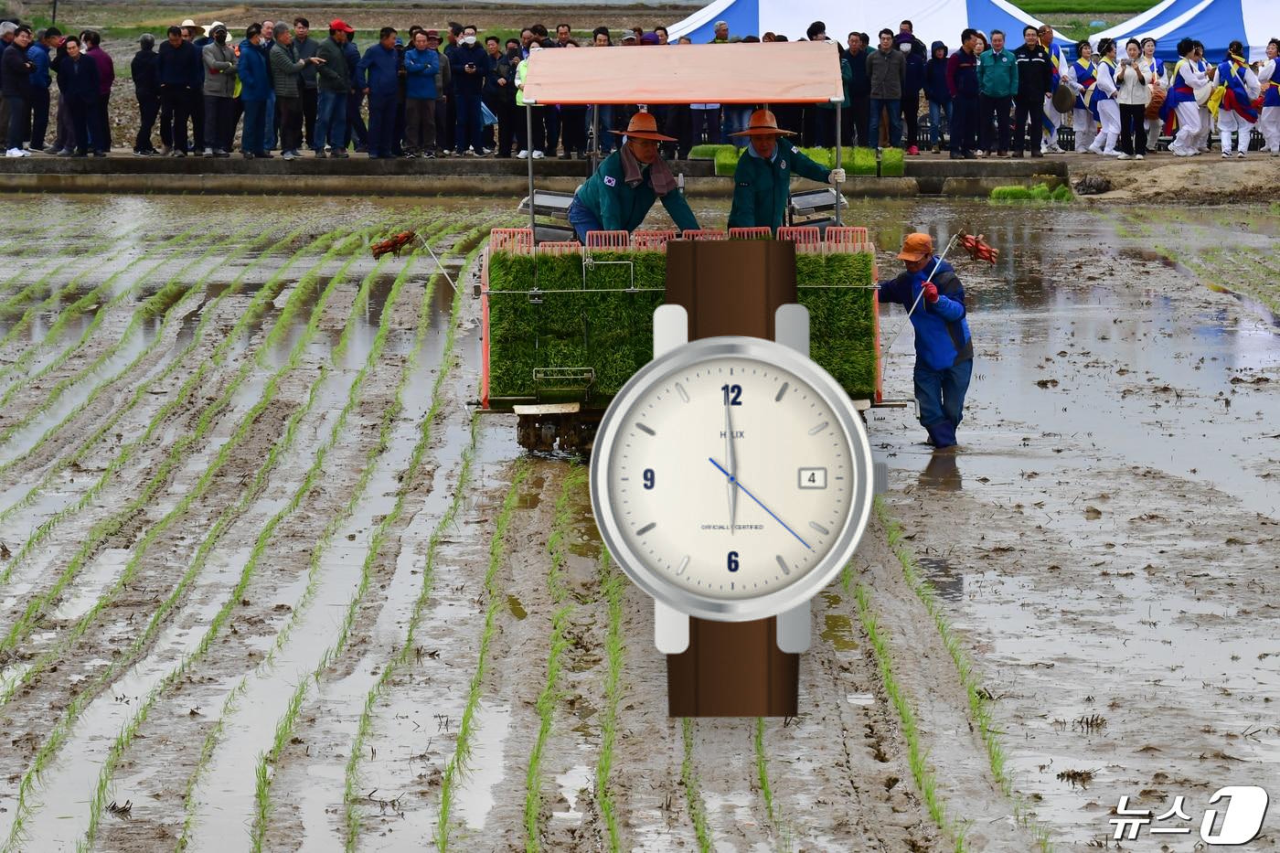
5:59:22
